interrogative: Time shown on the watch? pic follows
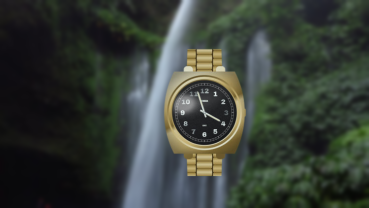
3:57
